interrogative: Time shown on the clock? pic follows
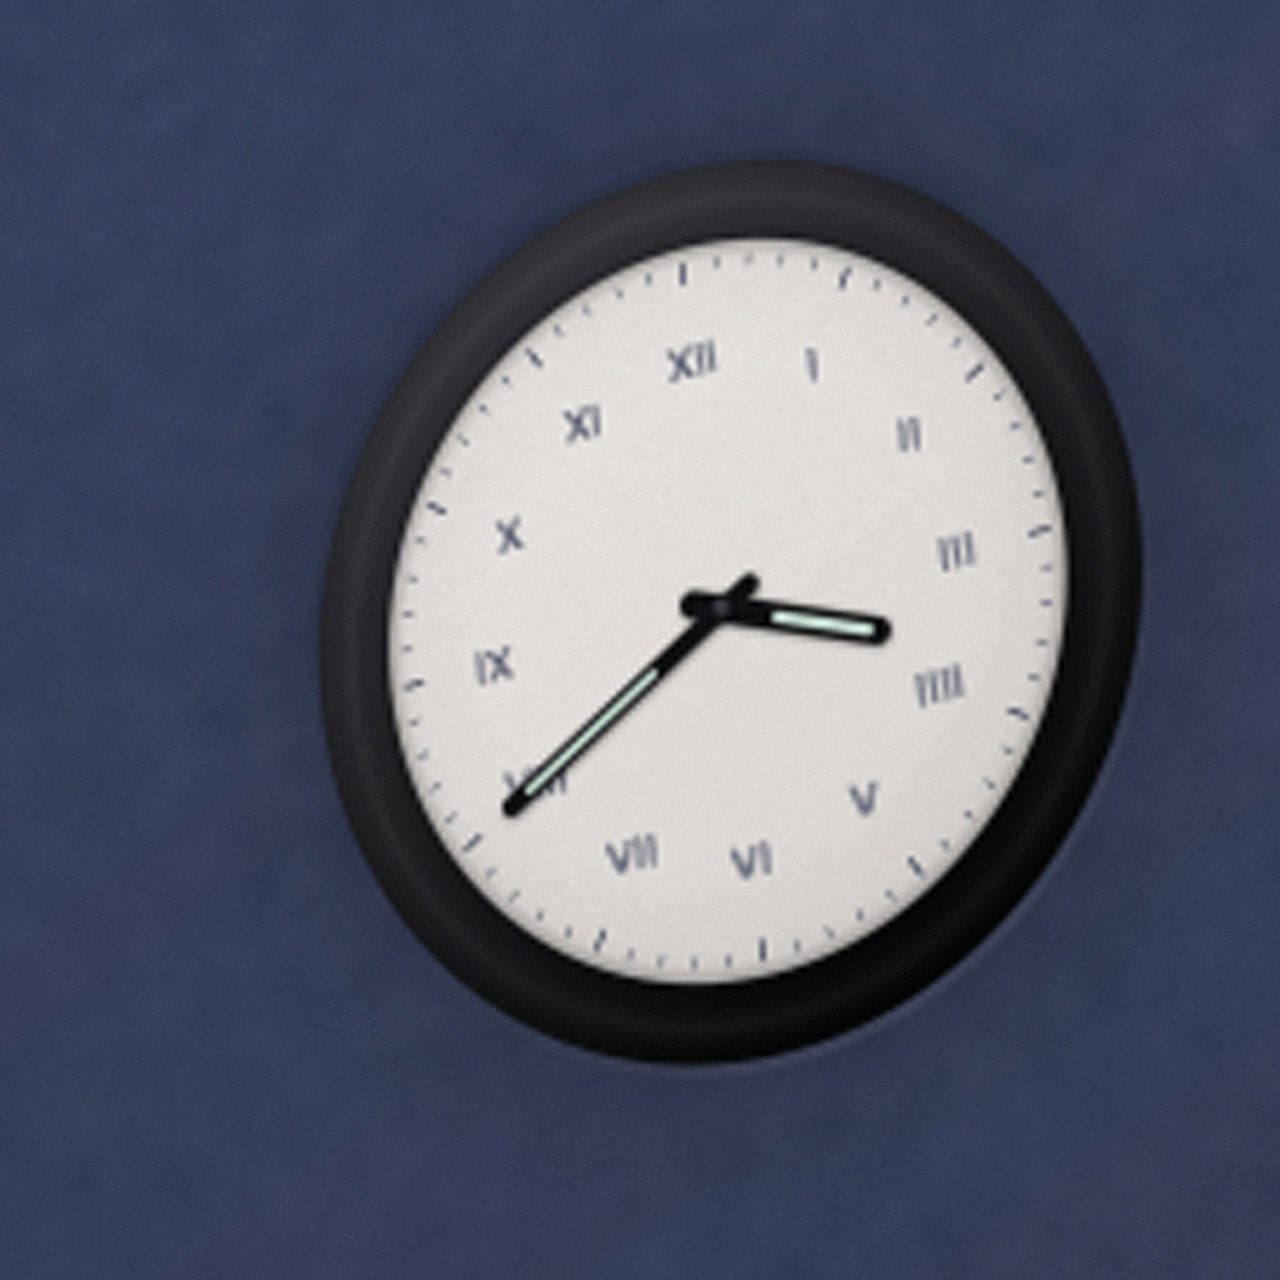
3:40
